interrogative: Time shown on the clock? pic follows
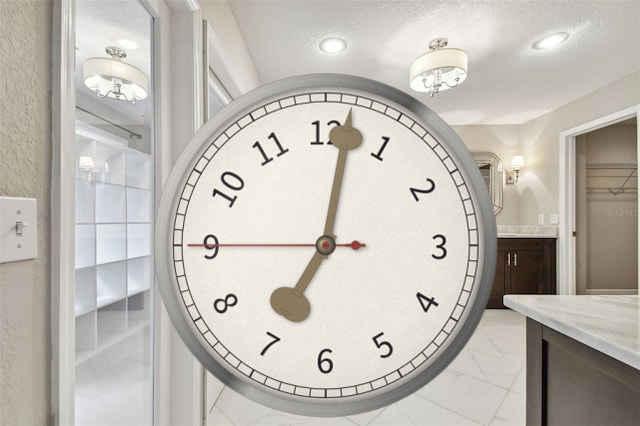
7:01:45
